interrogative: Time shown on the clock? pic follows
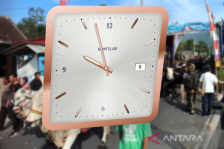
9:57
